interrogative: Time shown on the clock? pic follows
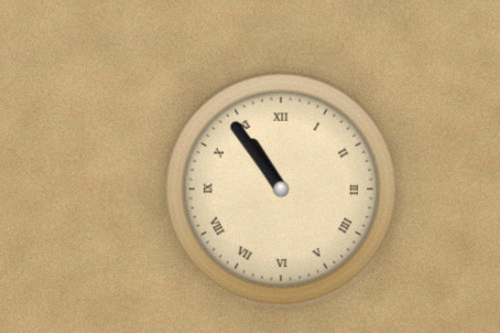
10:54
